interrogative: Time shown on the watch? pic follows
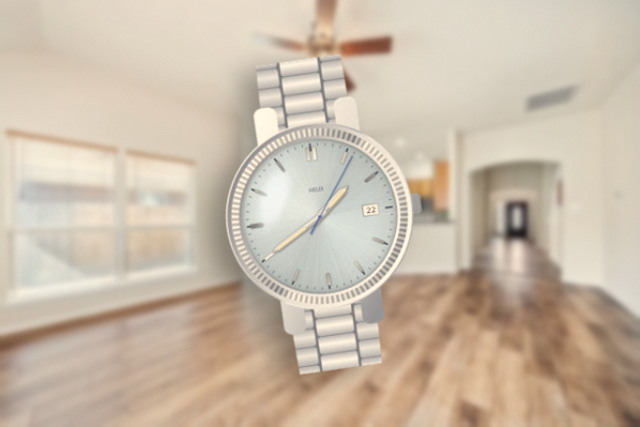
1:40:06
